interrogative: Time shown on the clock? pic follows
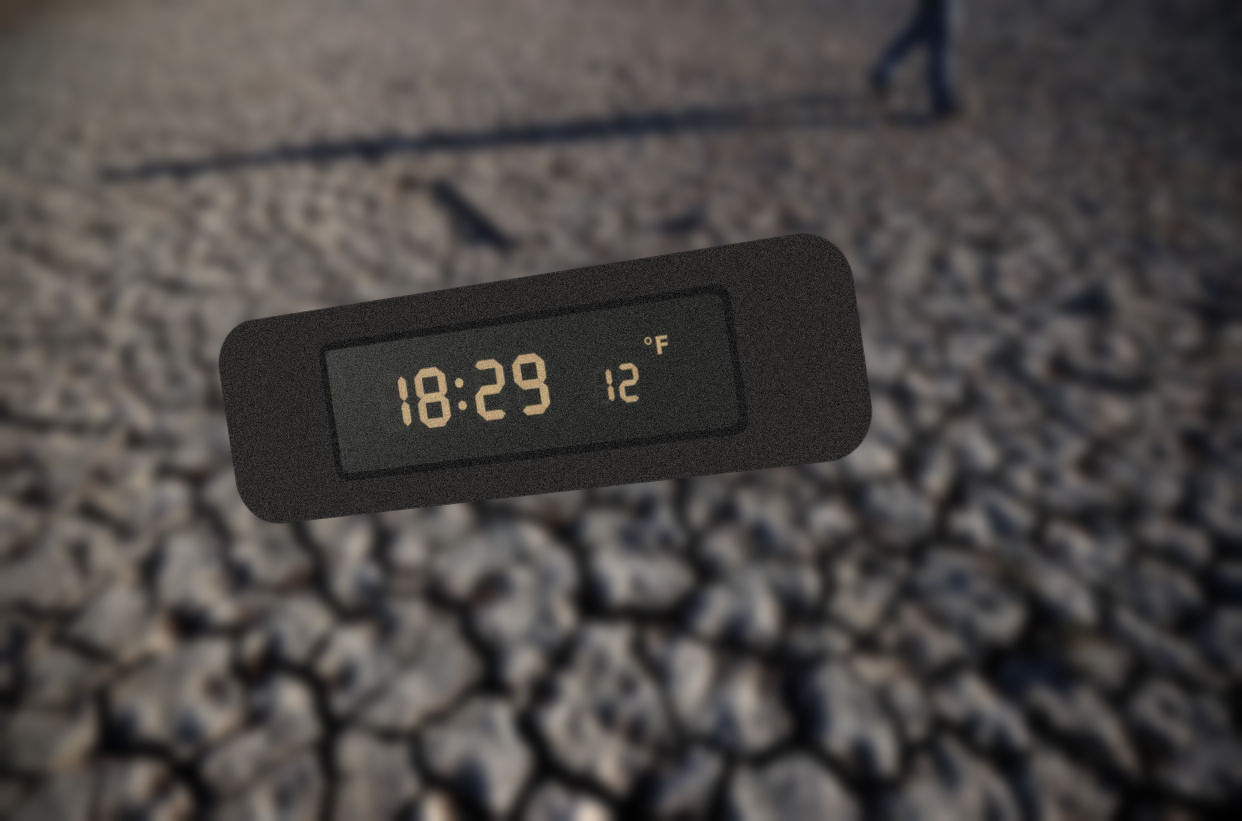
18:29
